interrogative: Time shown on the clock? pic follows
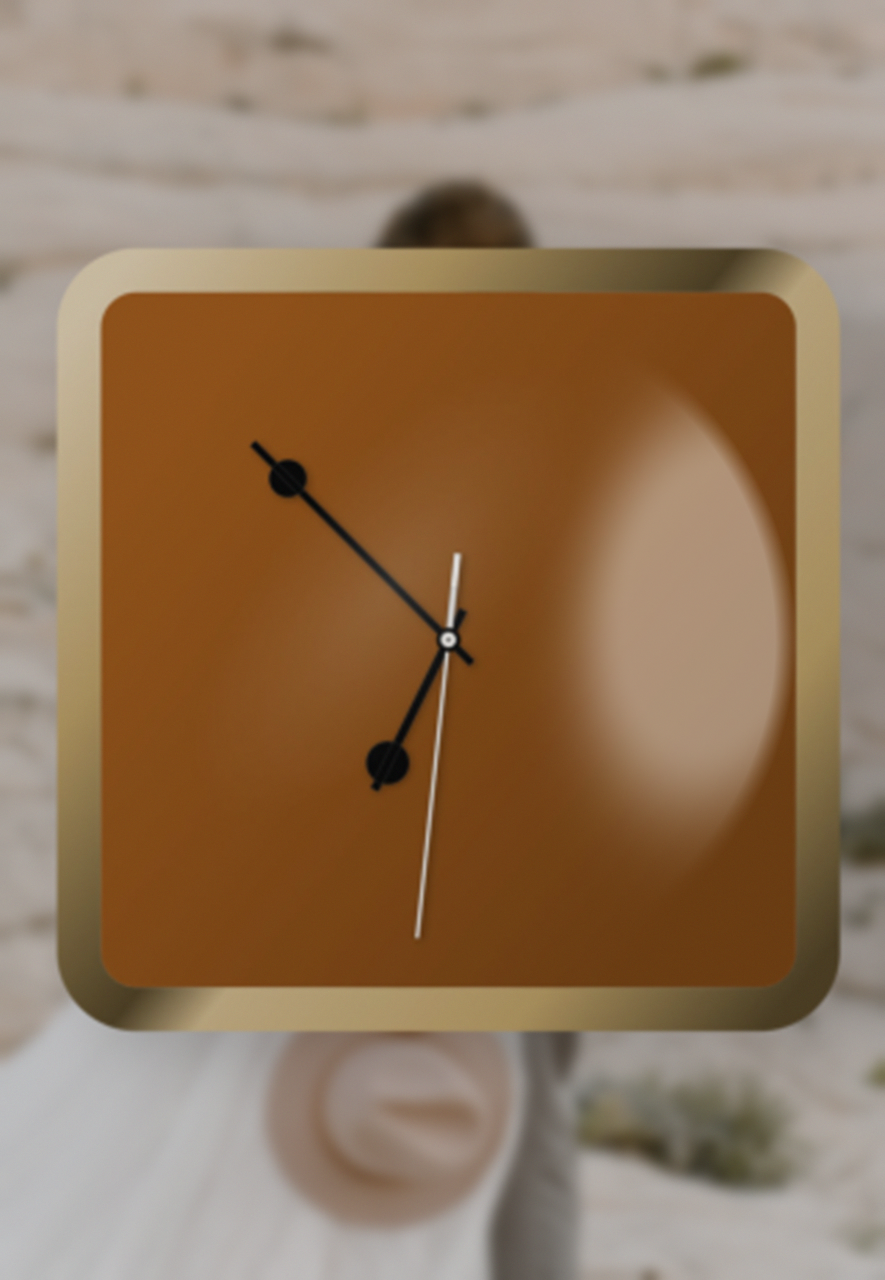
6:52:31
